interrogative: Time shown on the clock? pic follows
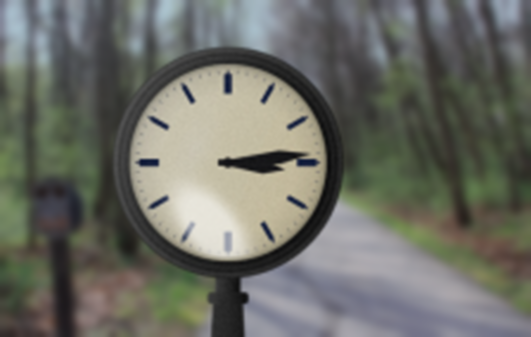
3:14
